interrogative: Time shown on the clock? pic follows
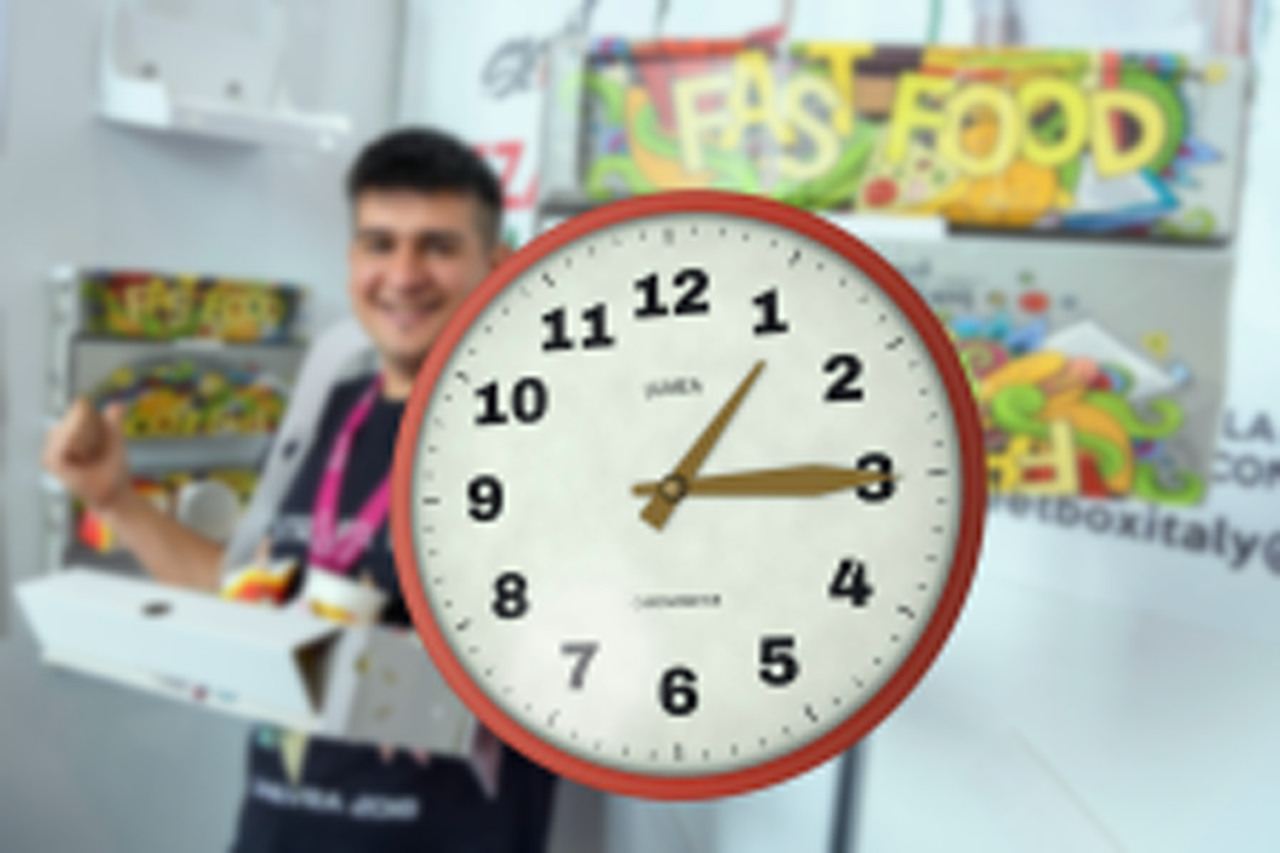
1:15
